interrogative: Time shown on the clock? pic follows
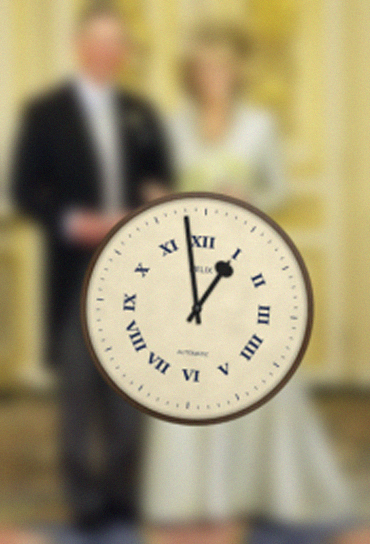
12:58
